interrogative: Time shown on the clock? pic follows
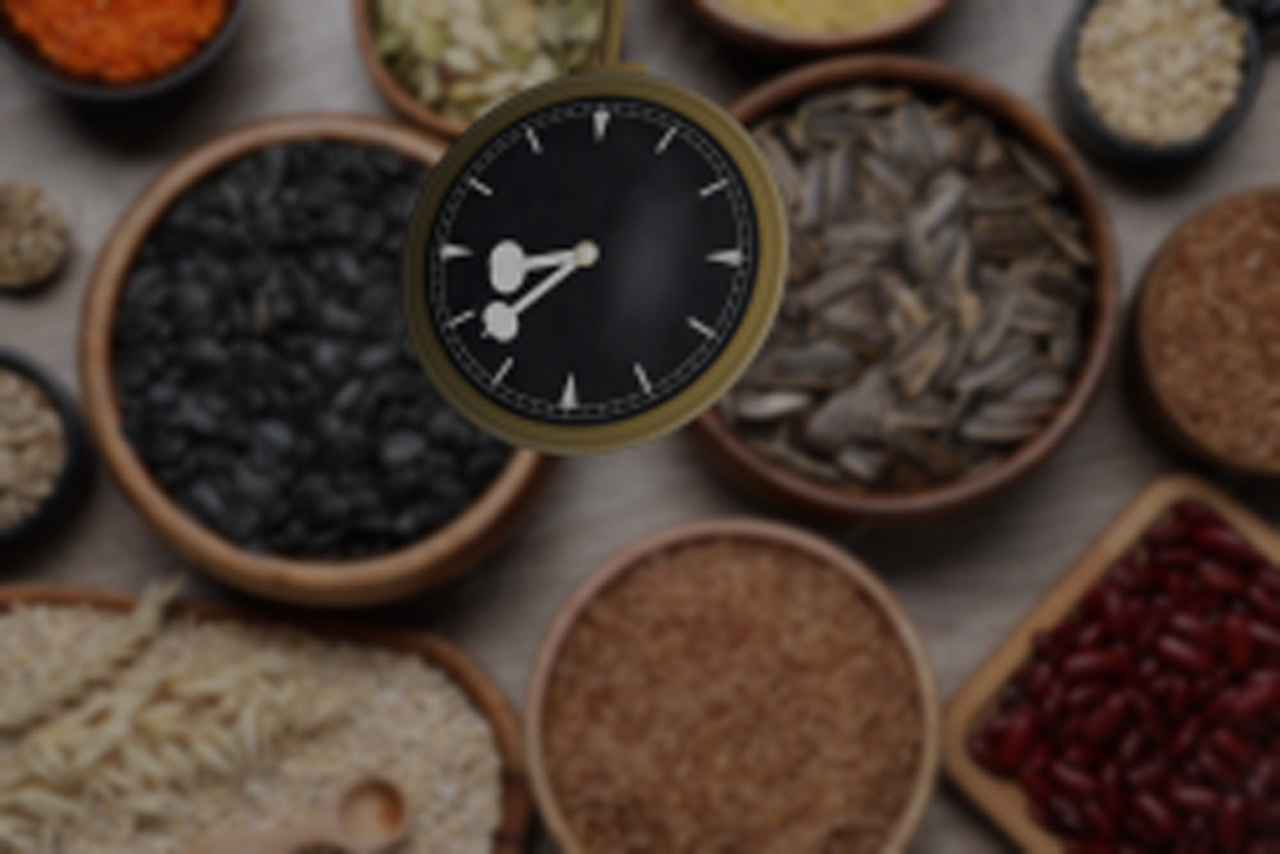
8:38
